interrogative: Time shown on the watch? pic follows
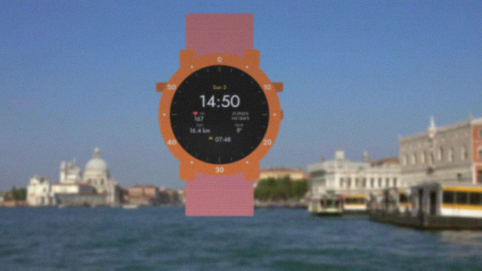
14:50
